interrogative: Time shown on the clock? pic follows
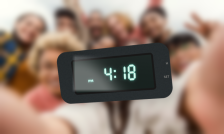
4:18
